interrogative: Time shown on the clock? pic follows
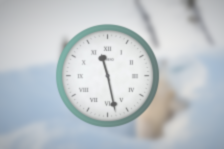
11:28
